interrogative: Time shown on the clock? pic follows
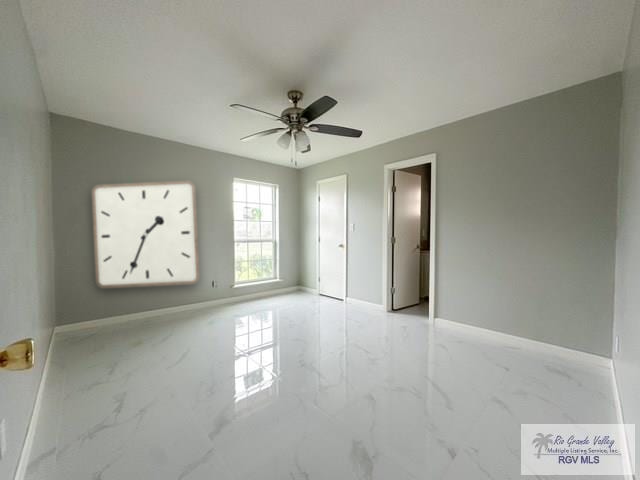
1:34
